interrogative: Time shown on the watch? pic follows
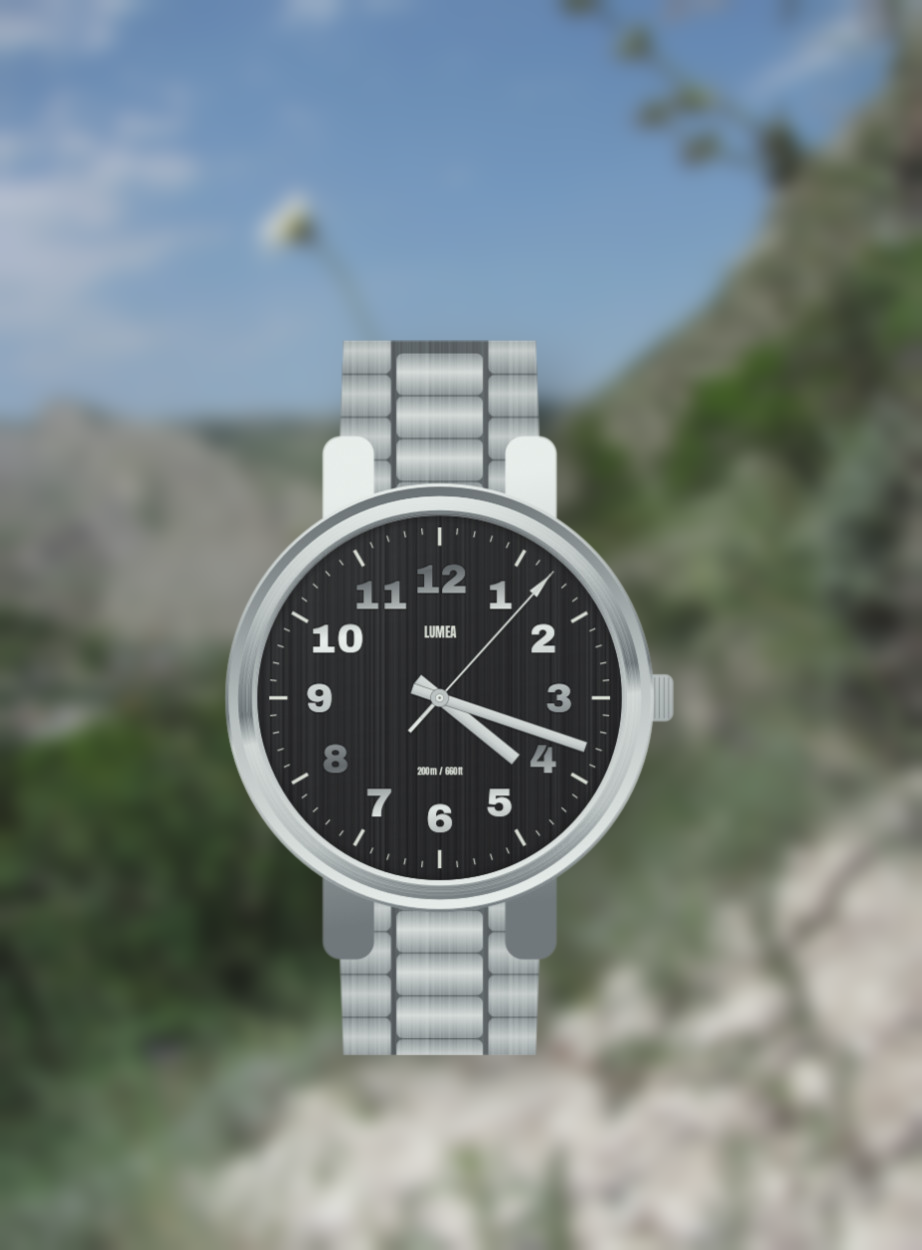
4:18:07
